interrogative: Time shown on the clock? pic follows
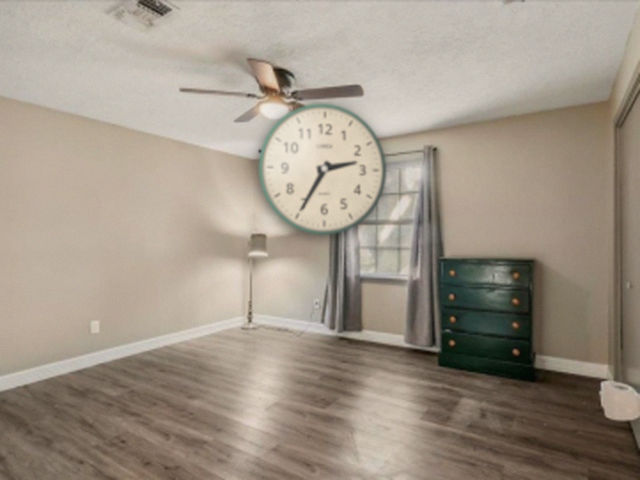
2:35
